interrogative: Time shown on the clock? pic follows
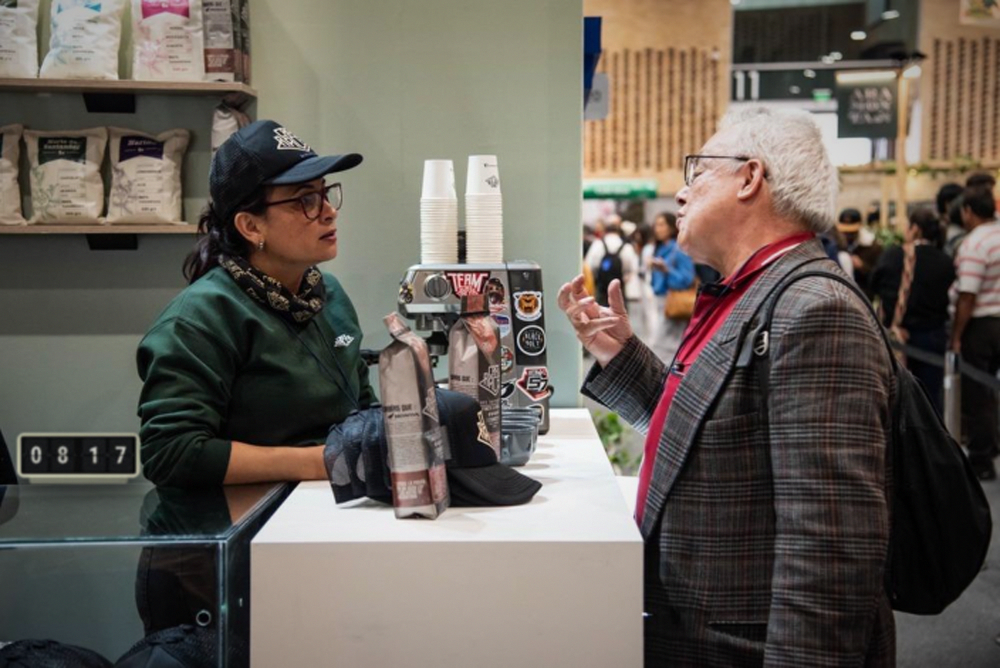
8:17
